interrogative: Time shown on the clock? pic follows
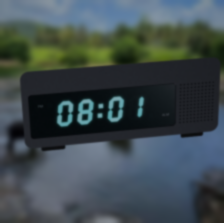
8:01
